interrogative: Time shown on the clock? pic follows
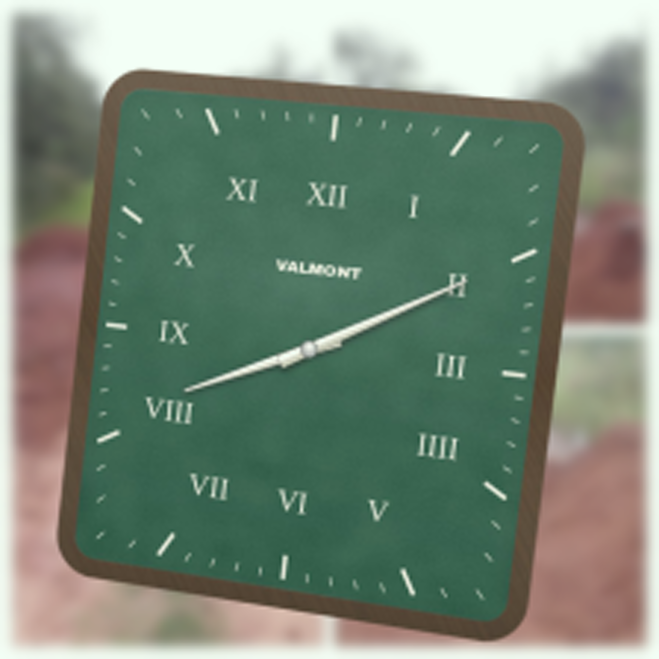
8:10
